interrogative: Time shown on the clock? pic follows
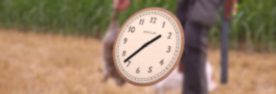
1:37
